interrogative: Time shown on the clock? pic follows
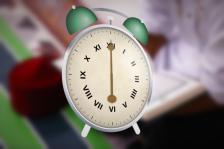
6:00
